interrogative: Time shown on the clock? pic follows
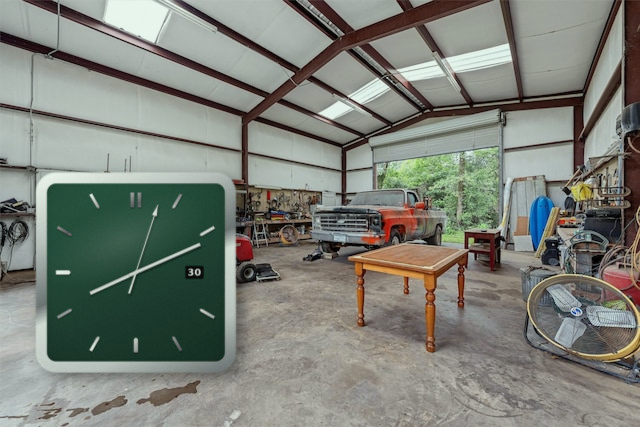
8:11:03
